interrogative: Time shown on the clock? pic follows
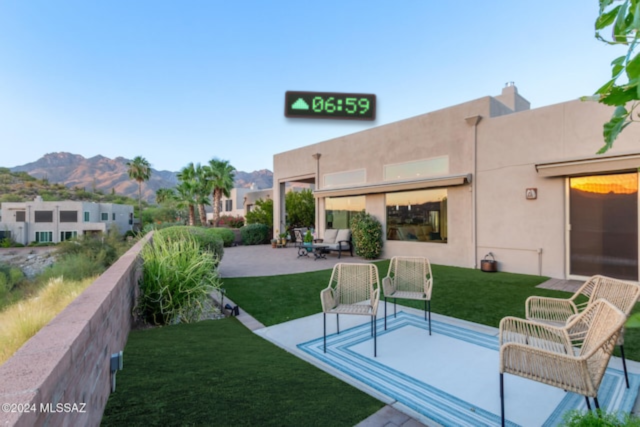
6:59
